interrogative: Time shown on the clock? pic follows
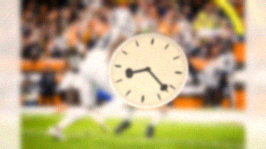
8:22
